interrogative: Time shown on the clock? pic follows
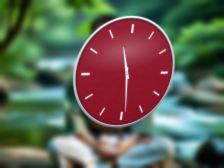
11:29
